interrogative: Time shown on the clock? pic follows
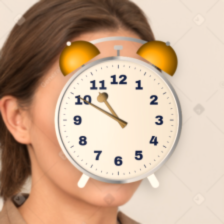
10:50
